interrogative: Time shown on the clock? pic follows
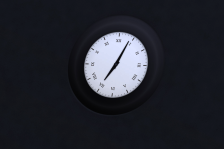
7:04
